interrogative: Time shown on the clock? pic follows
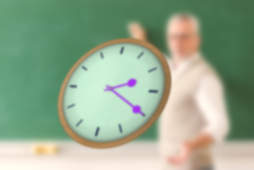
2:20
